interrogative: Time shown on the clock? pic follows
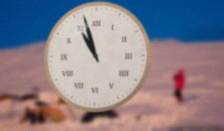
10:57
